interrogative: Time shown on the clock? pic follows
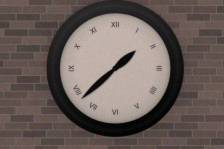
1:38
